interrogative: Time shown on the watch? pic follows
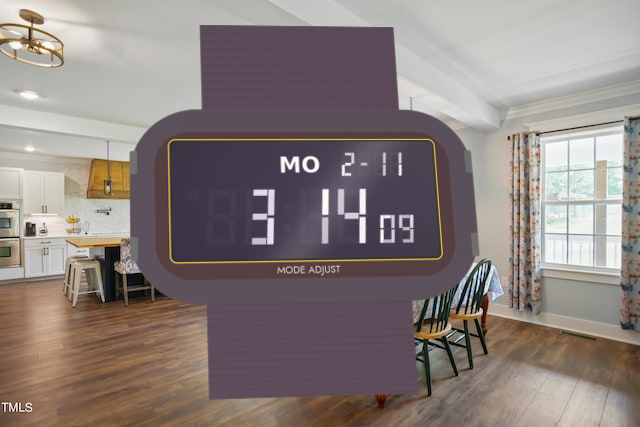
3:14:09
